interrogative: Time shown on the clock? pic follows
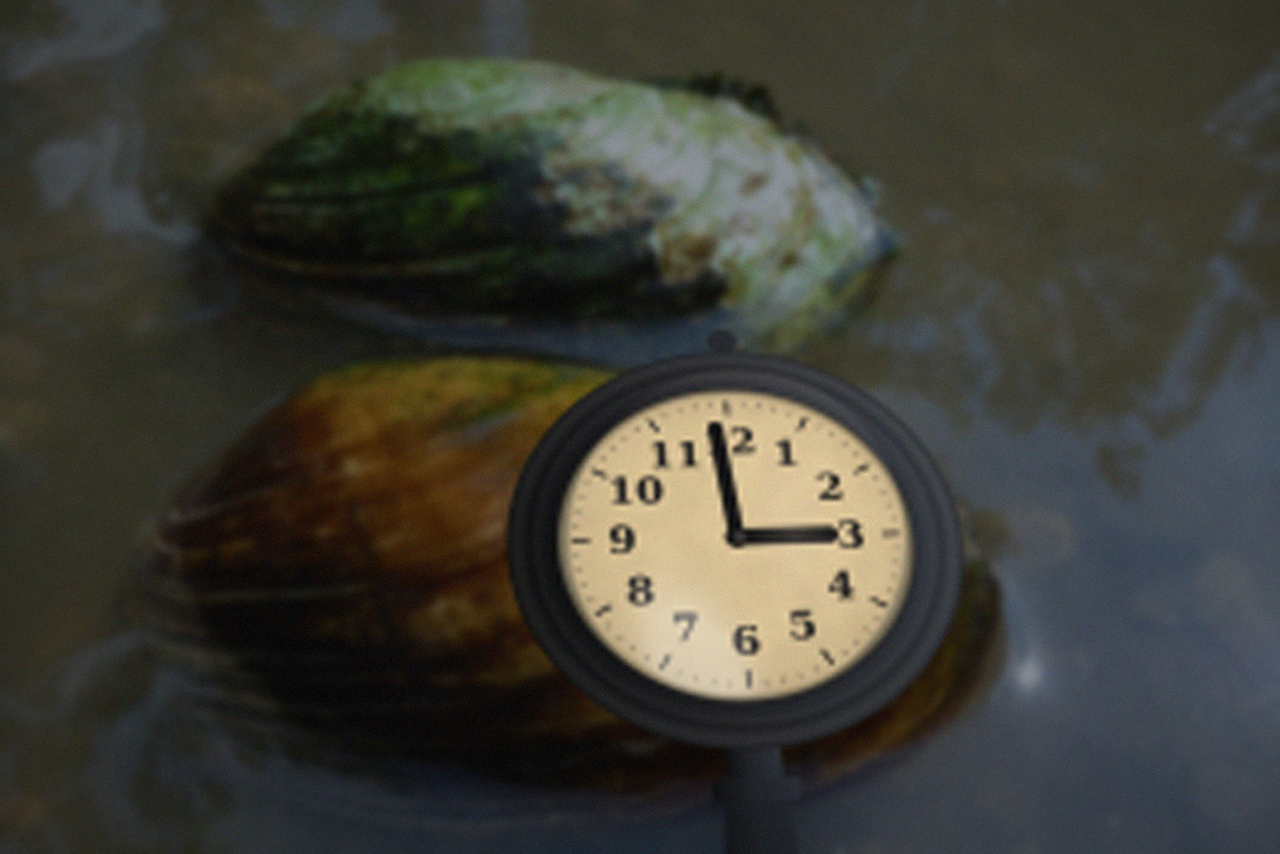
2:59
